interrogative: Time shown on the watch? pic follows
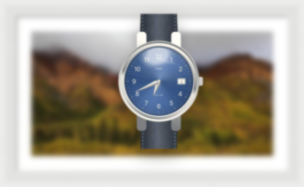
6:41
